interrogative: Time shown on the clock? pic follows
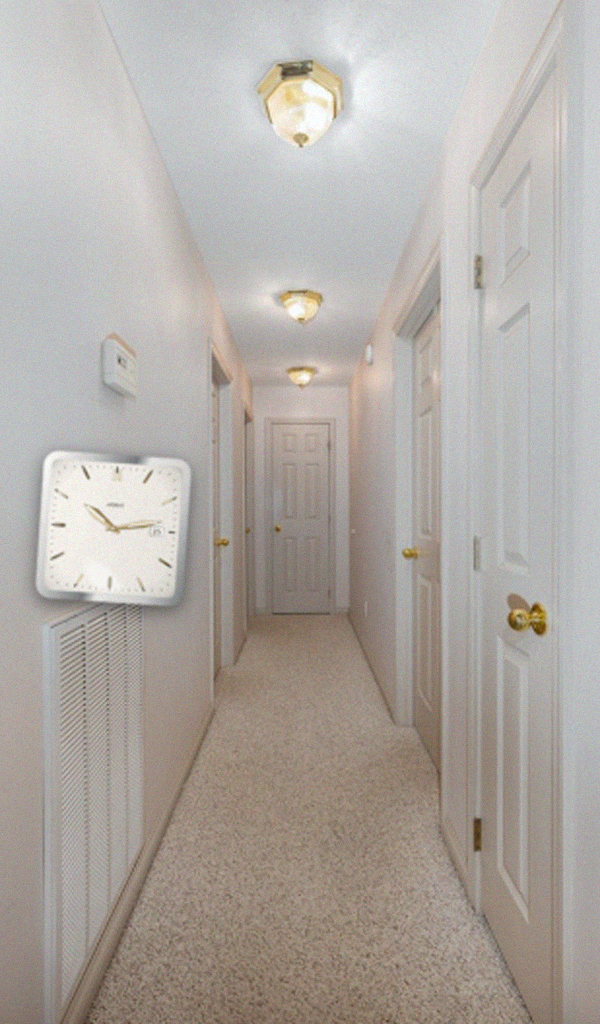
10:13
